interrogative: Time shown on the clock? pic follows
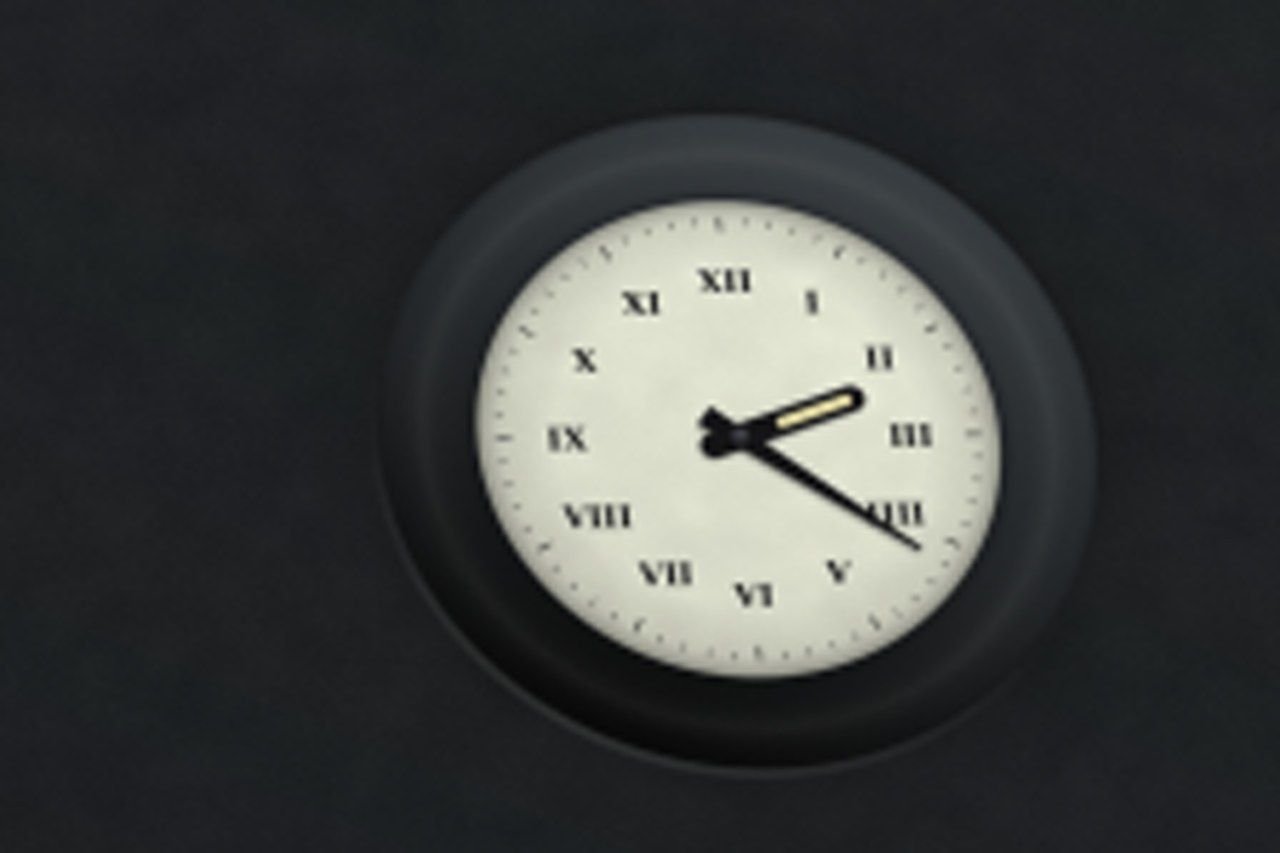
2:21
